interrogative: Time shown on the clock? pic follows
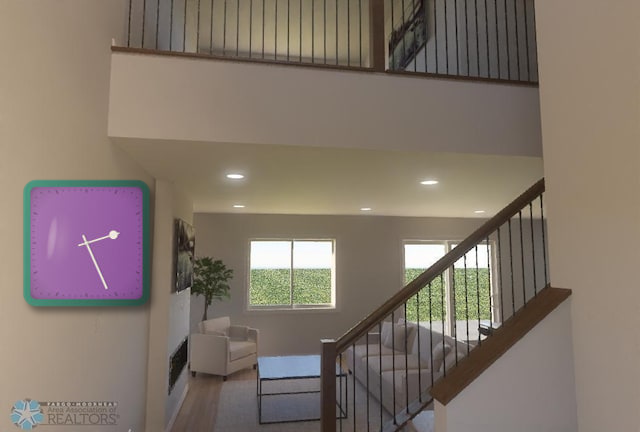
2:26
